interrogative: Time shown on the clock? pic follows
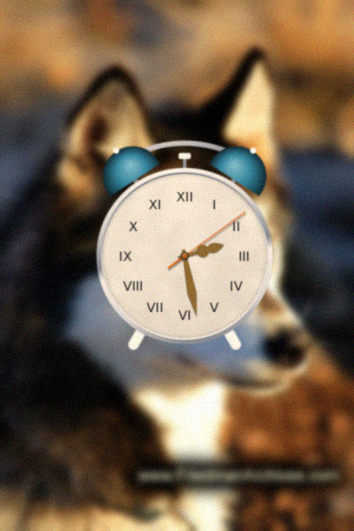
2:28:09
